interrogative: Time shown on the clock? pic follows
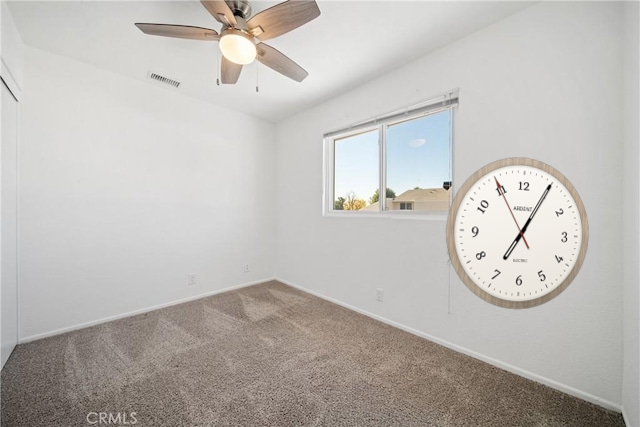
7:04:55
